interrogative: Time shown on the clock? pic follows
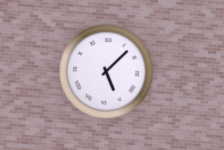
5:07
